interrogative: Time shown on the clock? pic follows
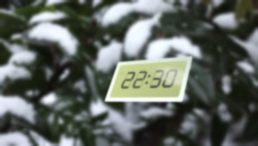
22:30
